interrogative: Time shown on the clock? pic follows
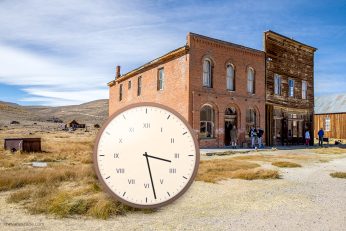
3:28
